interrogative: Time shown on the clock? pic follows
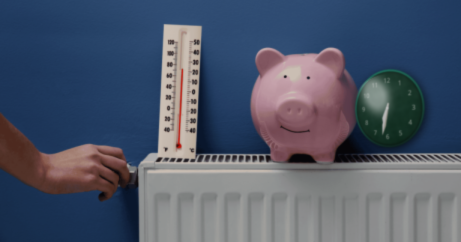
6:32
